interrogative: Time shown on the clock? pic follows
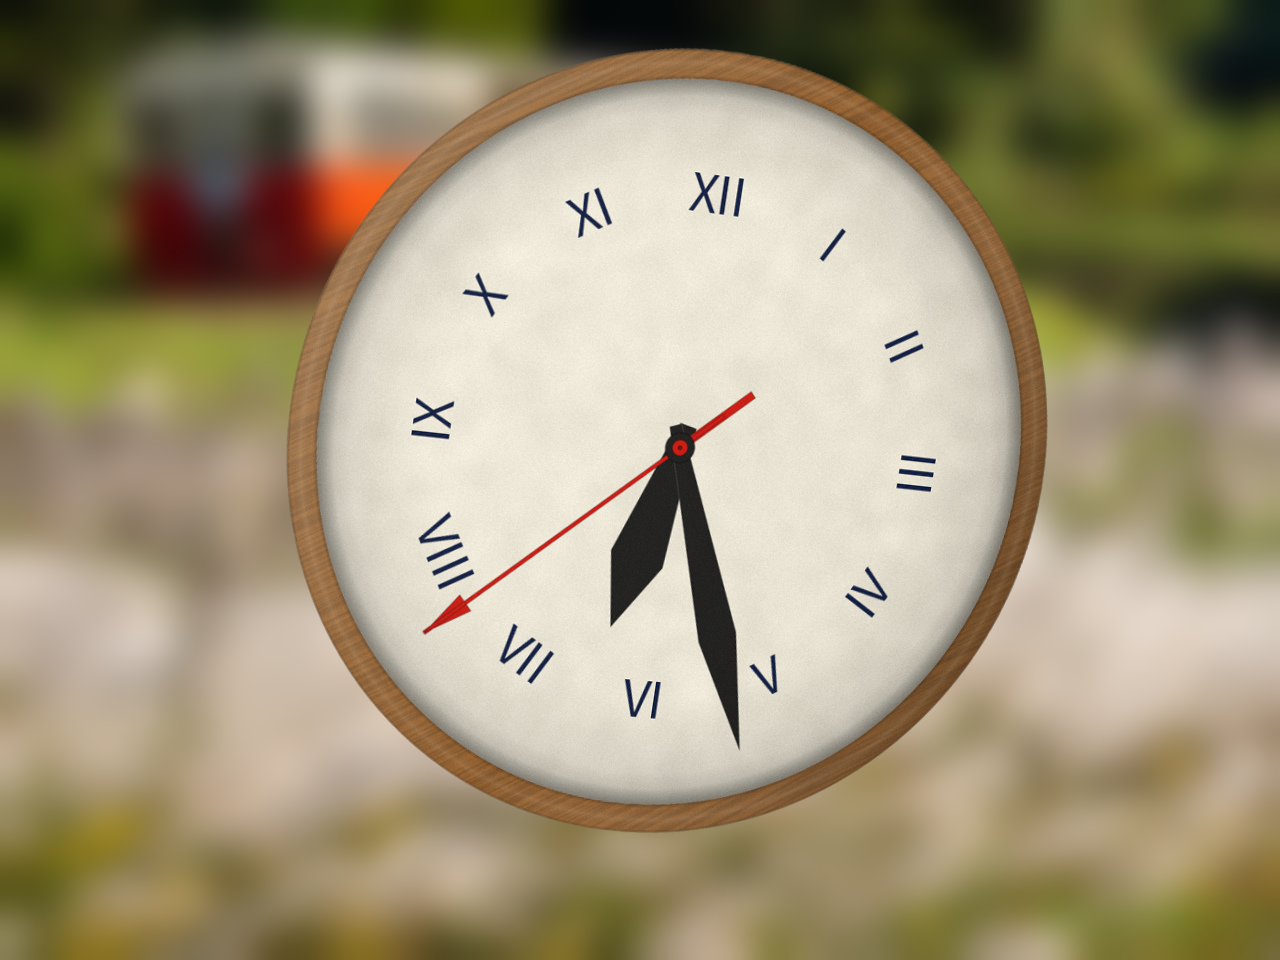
6:26:38
